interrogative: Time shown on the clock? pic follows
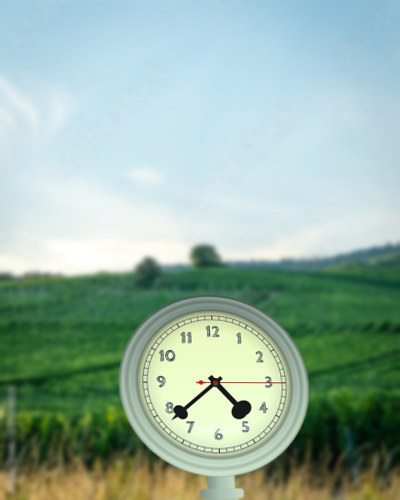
4:38:15
